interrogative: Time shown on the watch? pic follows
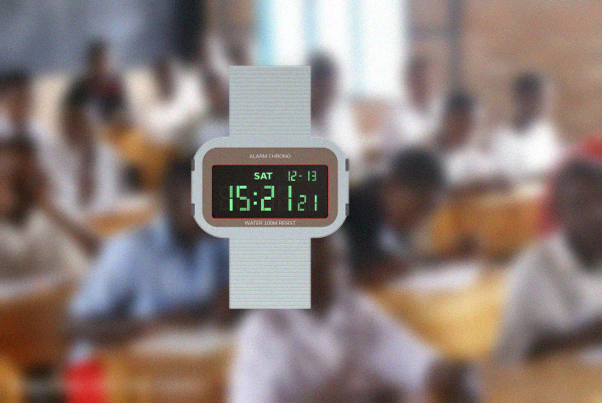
15:21:21
